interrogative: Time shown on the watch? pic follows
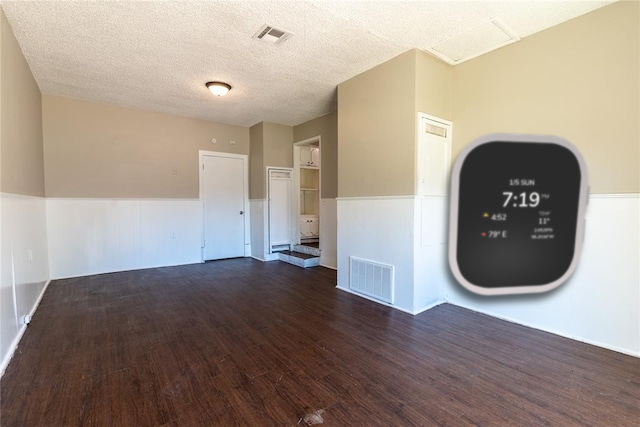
7:19
